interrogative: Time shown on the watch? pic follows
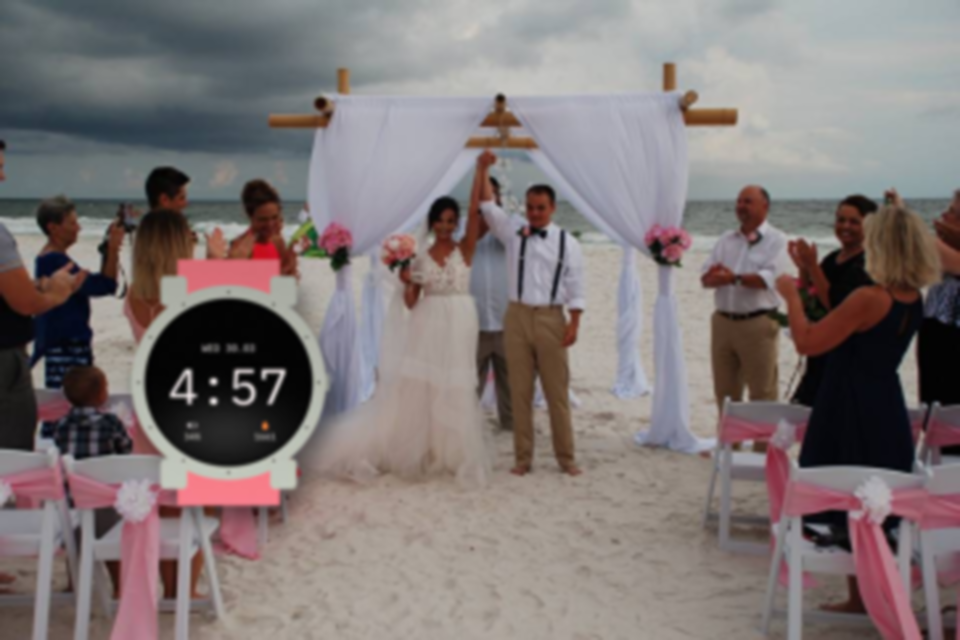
4:57
